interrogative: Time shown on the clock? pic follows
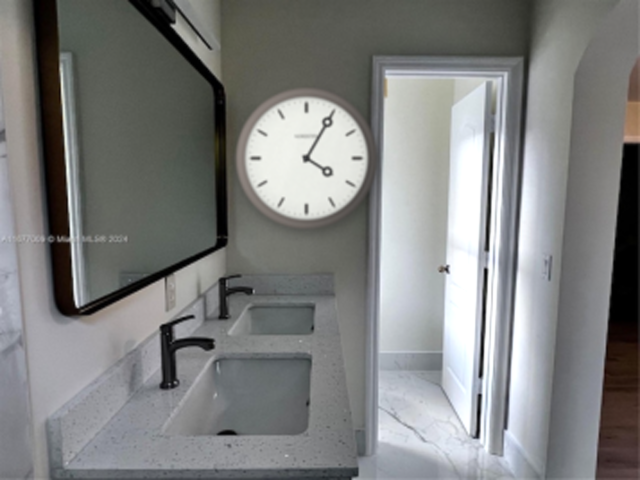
4:05
